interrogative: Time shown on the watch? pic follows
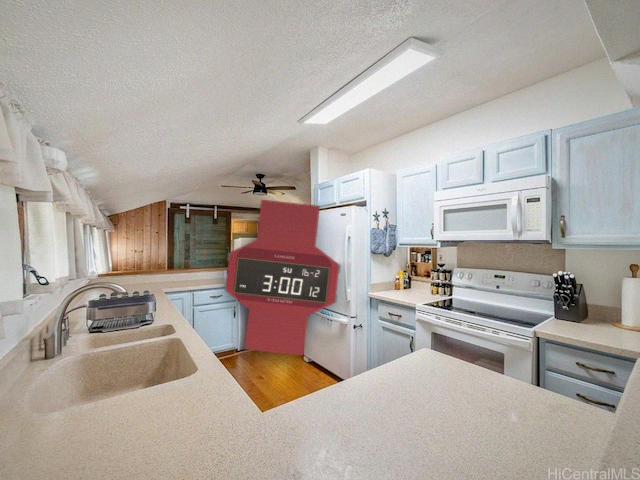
3:00:12
